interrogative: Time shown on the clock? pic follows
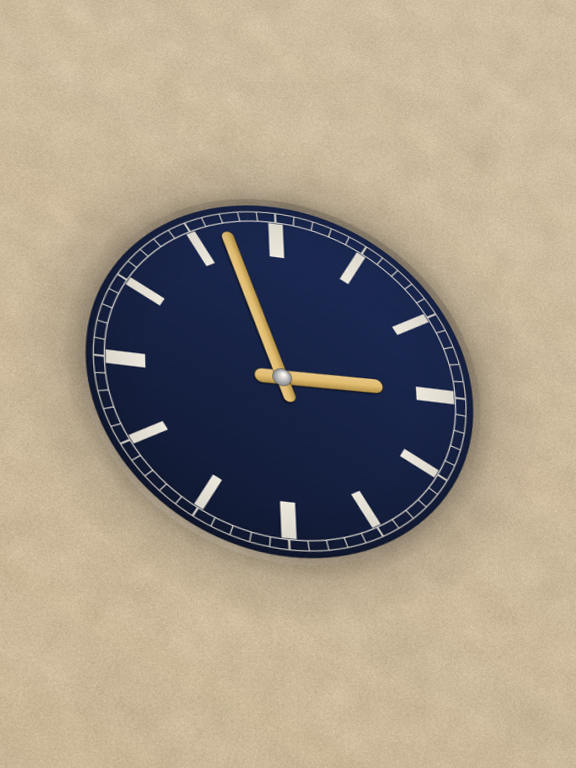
2:57
